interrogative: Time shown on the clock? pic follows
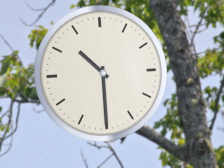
10:30
